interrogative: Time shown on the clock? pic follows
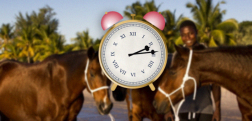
2:14
